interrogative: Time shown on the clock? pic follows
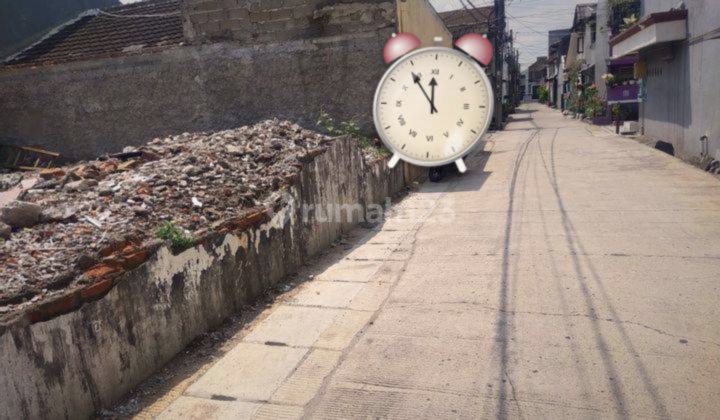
11:54
